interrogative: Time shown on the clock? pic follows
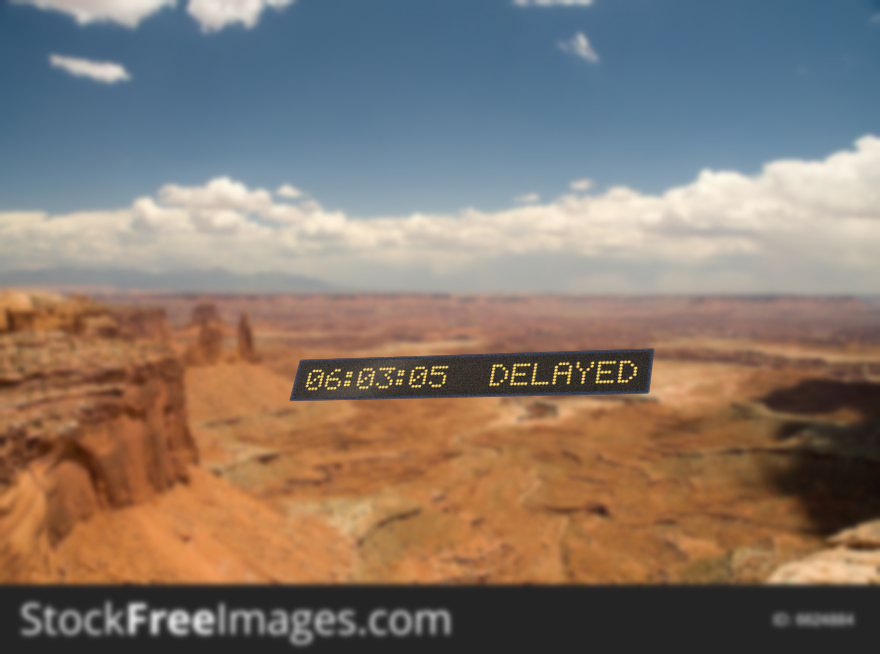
6:03:05
